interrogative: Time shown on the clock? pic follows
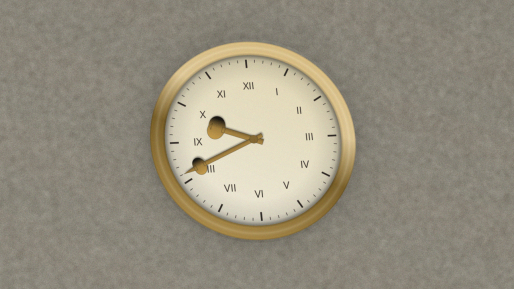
9:41
